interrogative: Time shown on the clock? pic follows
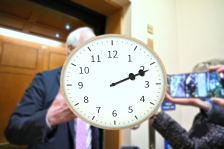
2:11
